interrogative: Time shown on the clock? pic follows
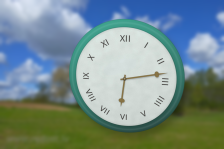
6:13
